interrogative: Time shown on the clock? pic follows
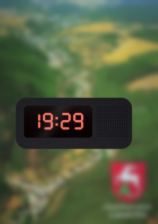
19:29
